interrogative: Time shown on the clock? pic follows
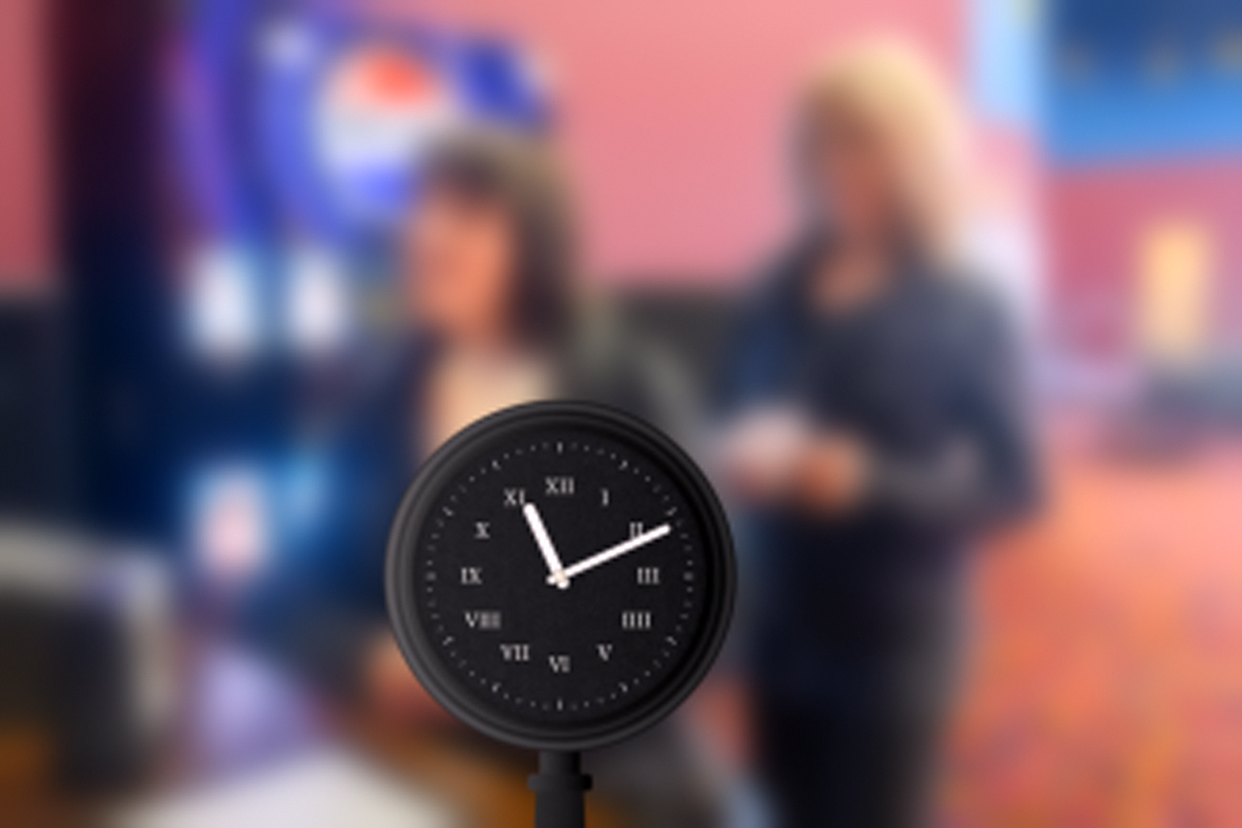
11:11
